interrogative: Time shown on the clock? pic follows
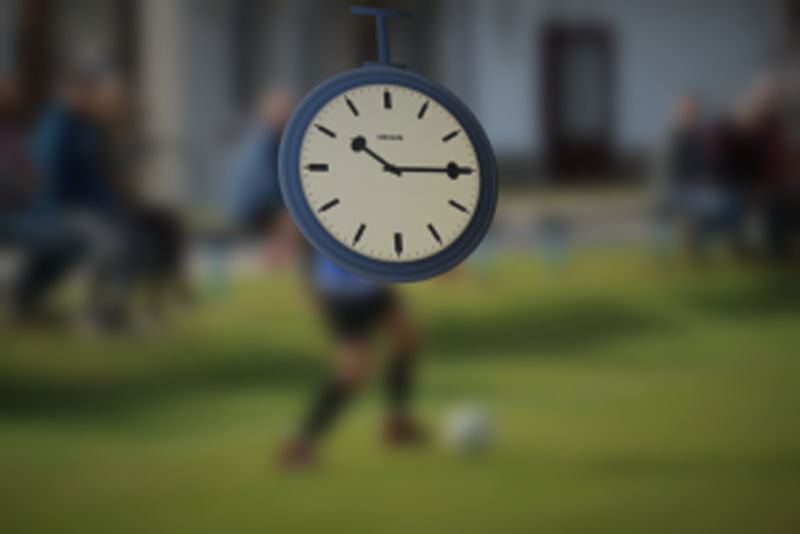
10:15
